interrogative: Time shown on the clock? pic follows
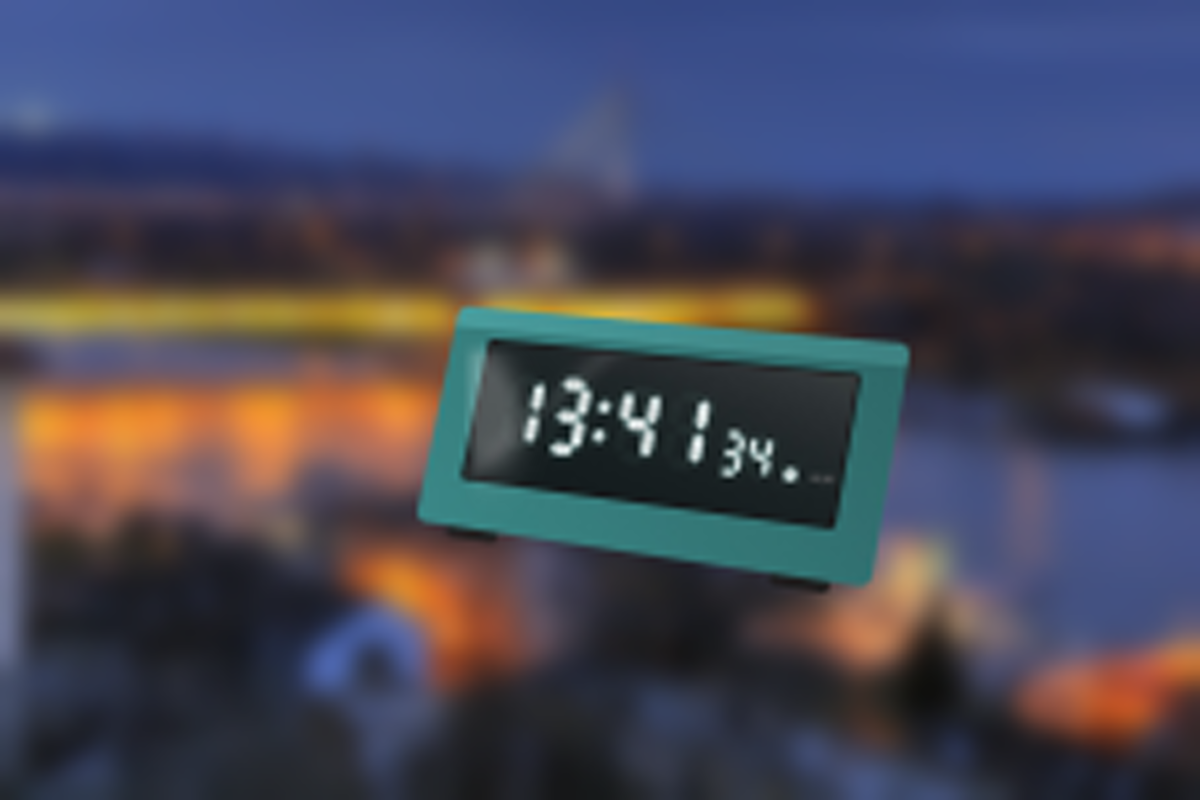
13:41:34
